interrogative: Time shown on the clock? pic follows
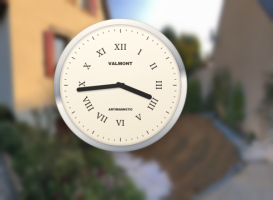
3:44
